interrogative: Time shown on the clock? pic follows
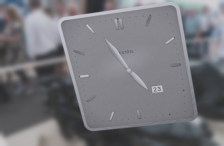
4:56
